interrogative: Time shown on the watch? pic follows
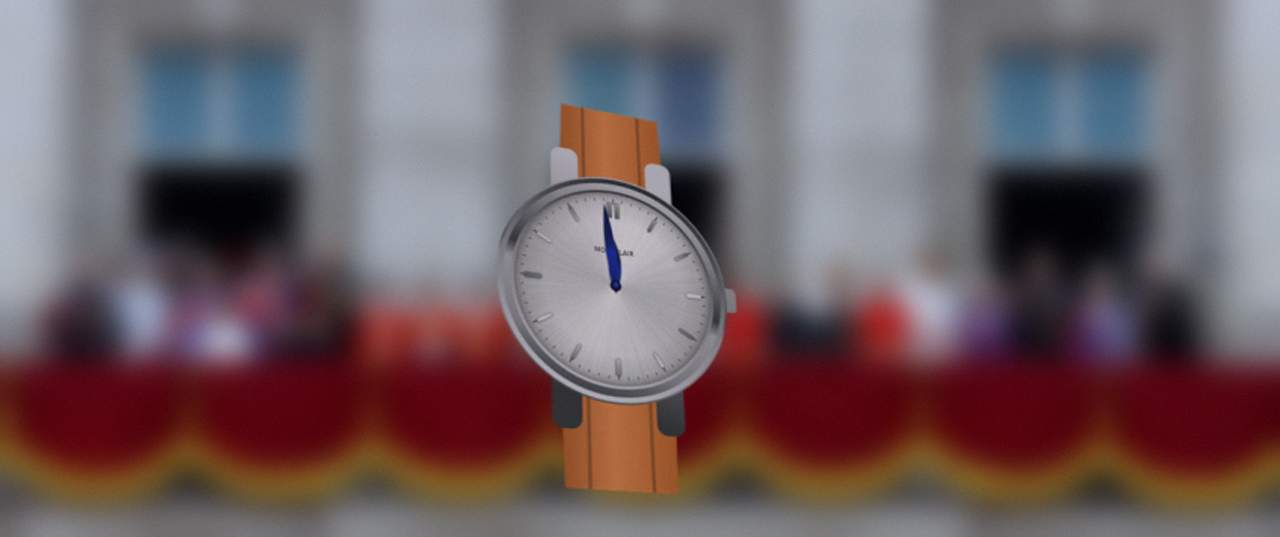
11:59
